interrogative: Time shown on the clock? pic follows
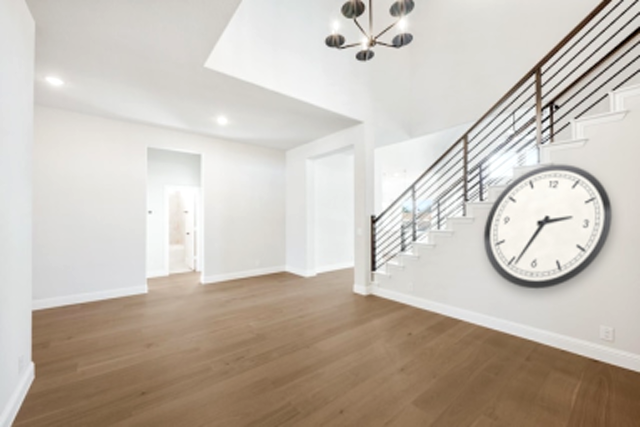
2:34
